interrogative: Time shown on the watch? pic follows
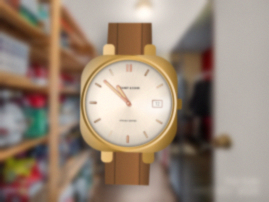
10:52
